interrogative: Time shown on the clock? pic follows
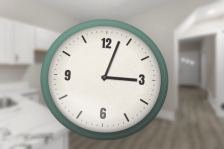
3:03
